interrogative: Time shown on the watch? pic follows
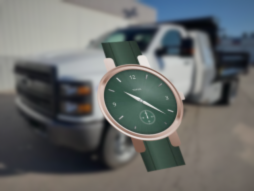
10:22
